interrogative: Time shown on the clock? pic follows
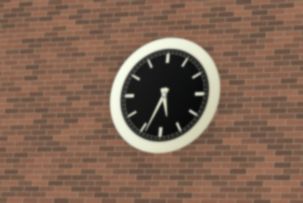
5:34
